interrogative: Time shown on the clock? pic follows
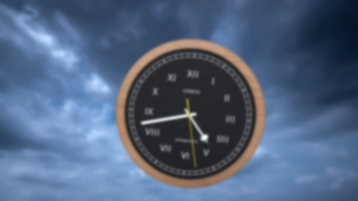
4:42:28
